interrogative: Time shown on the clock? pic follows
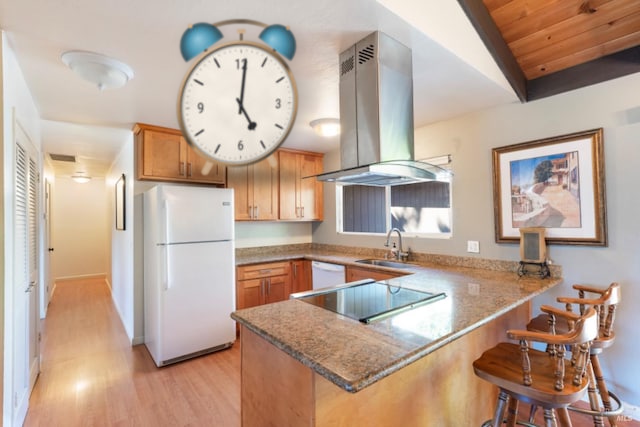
5:01
